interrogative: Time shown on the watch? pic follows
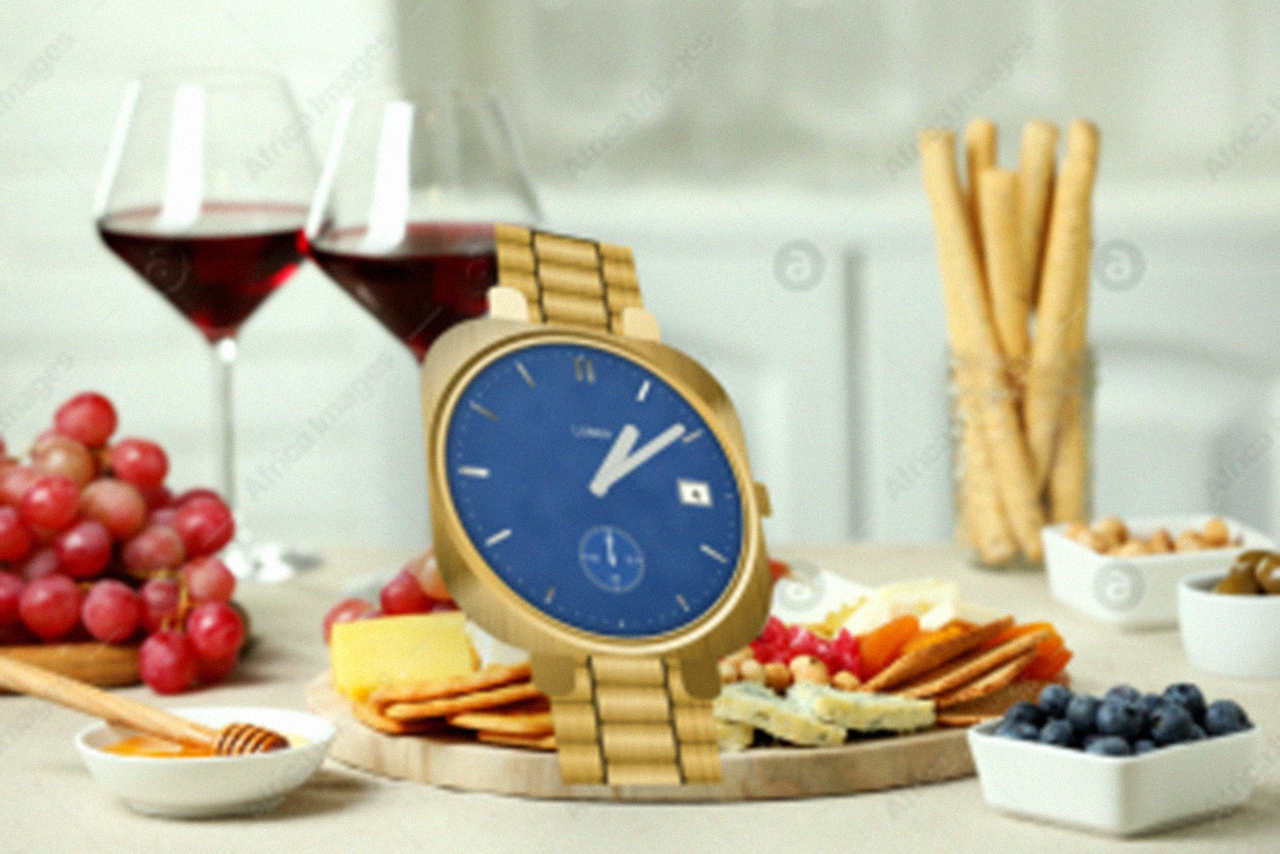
1:09
